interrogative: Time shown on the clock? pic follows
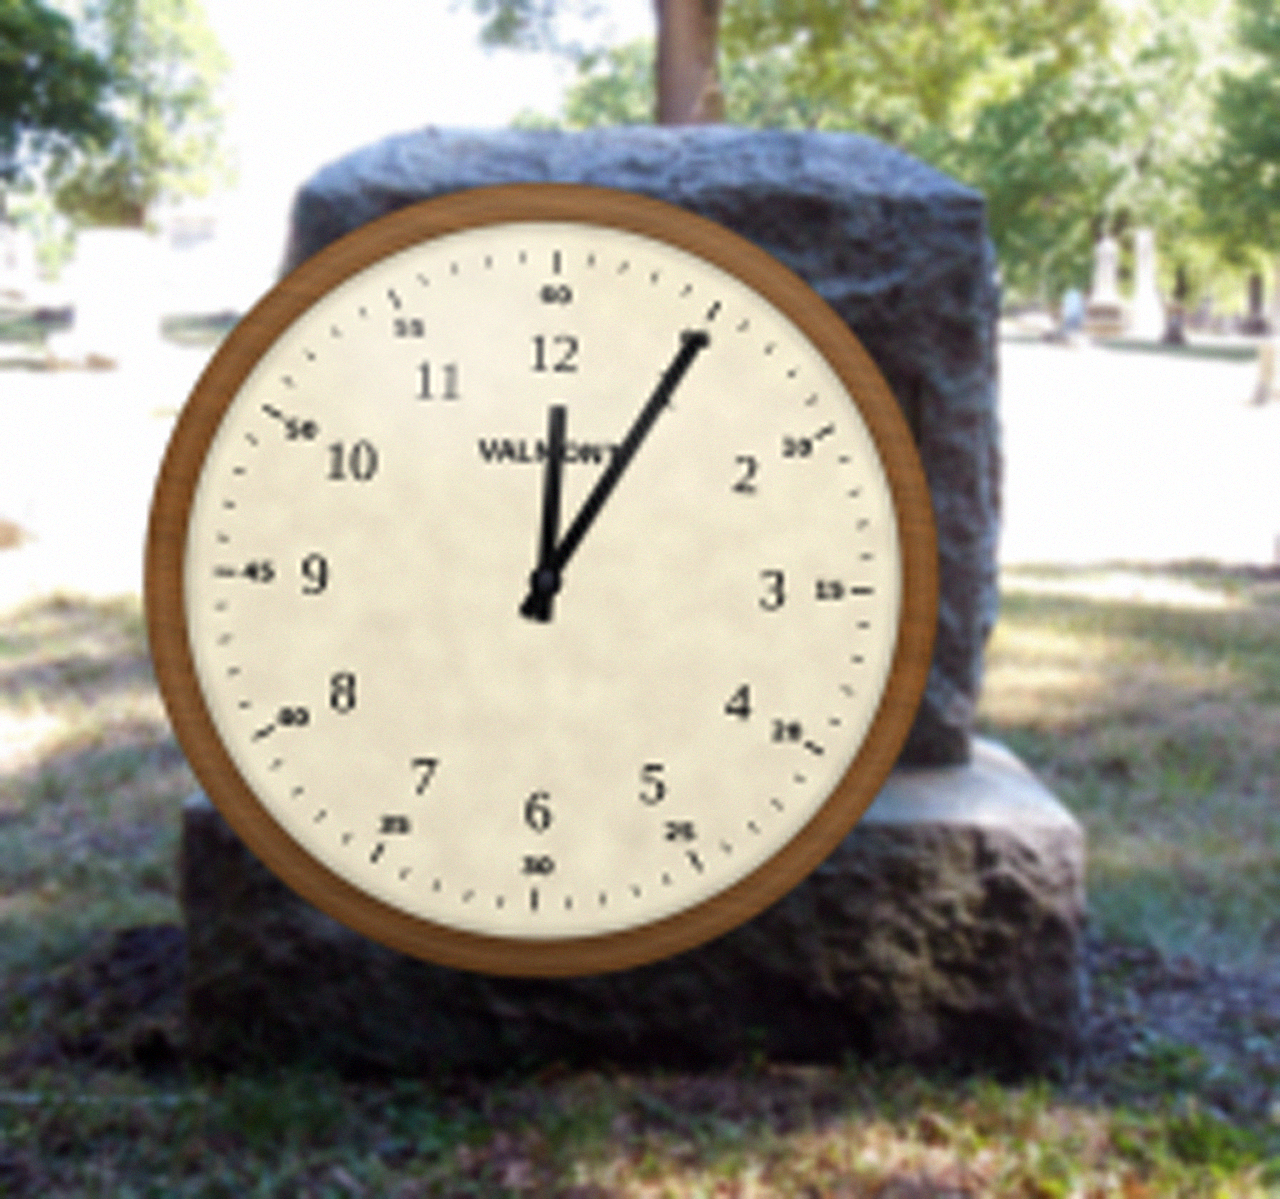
12:05
